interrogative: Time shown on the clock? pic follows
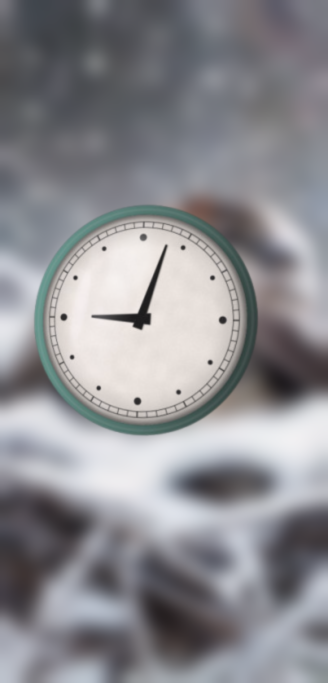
9:03
